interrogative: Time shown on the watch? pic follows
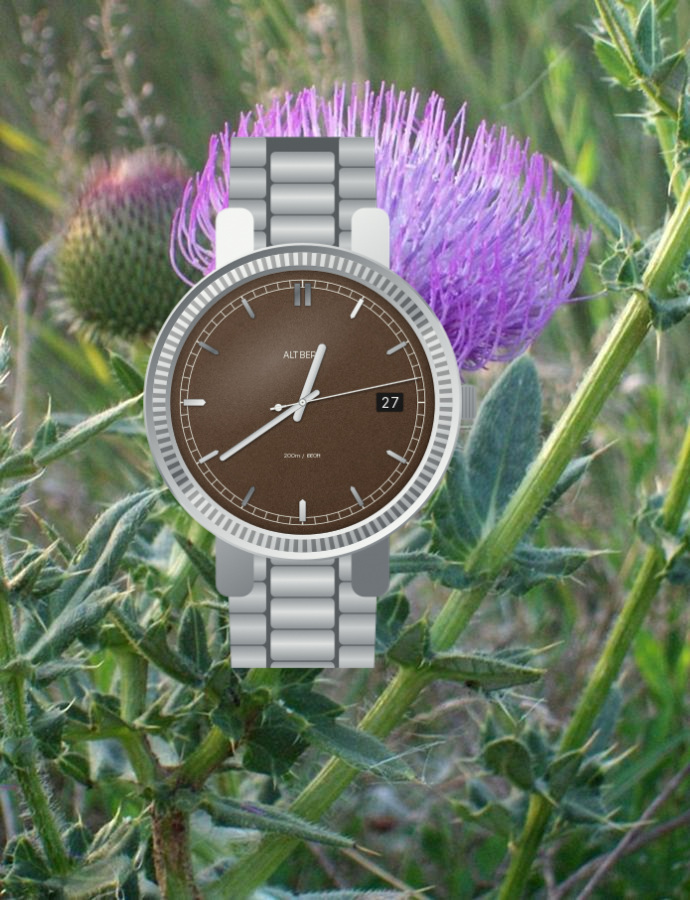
12:39:13
